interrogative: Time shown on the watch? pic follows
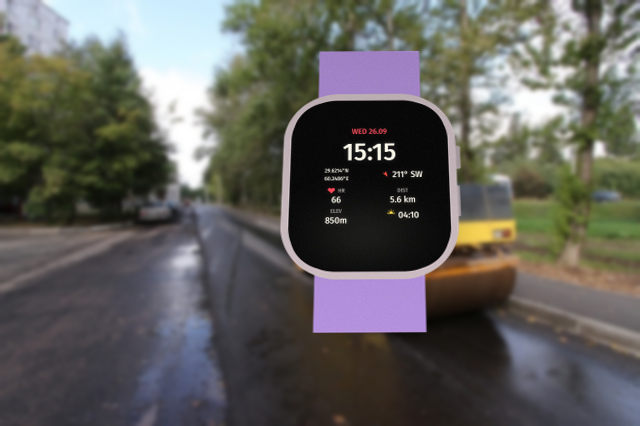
15:15
